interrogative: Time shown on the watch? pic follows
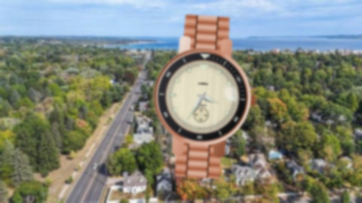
3:35
